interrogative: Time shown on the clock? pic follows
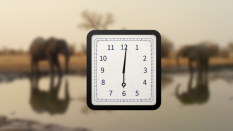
6:01
